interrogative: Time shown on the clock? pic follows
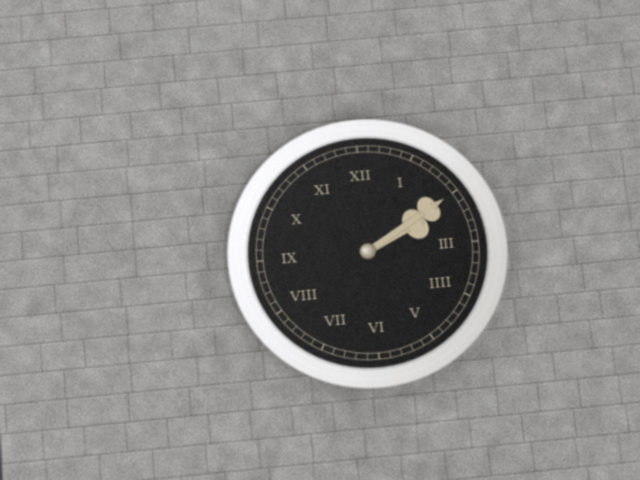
2:10
